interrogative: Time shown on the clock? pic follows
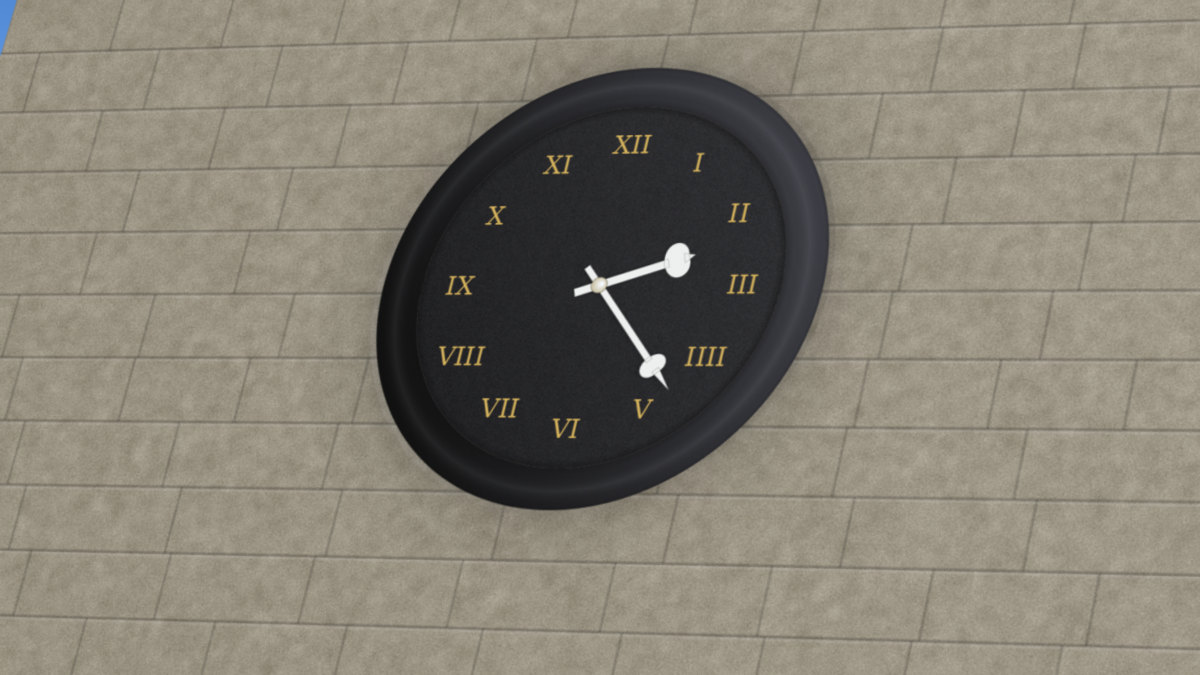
2:23
